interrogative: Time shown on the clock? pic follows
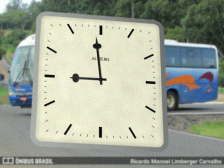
8:59
